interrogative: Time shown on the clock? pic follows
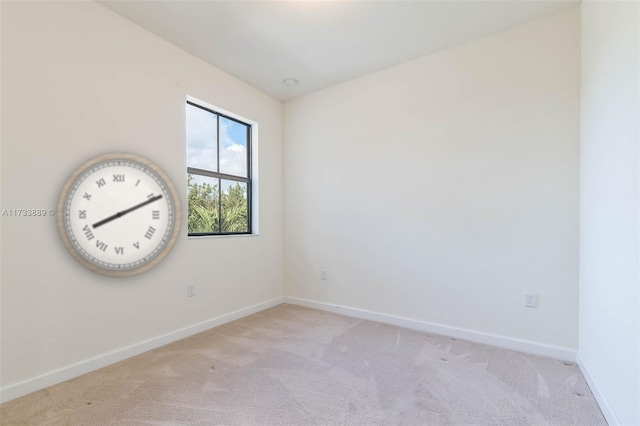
8:11
